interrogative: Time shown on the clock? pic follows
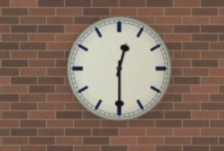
12:30
